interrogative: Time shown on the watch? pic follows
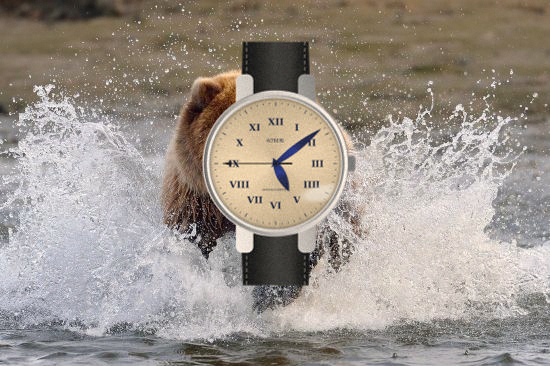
5:08:45
